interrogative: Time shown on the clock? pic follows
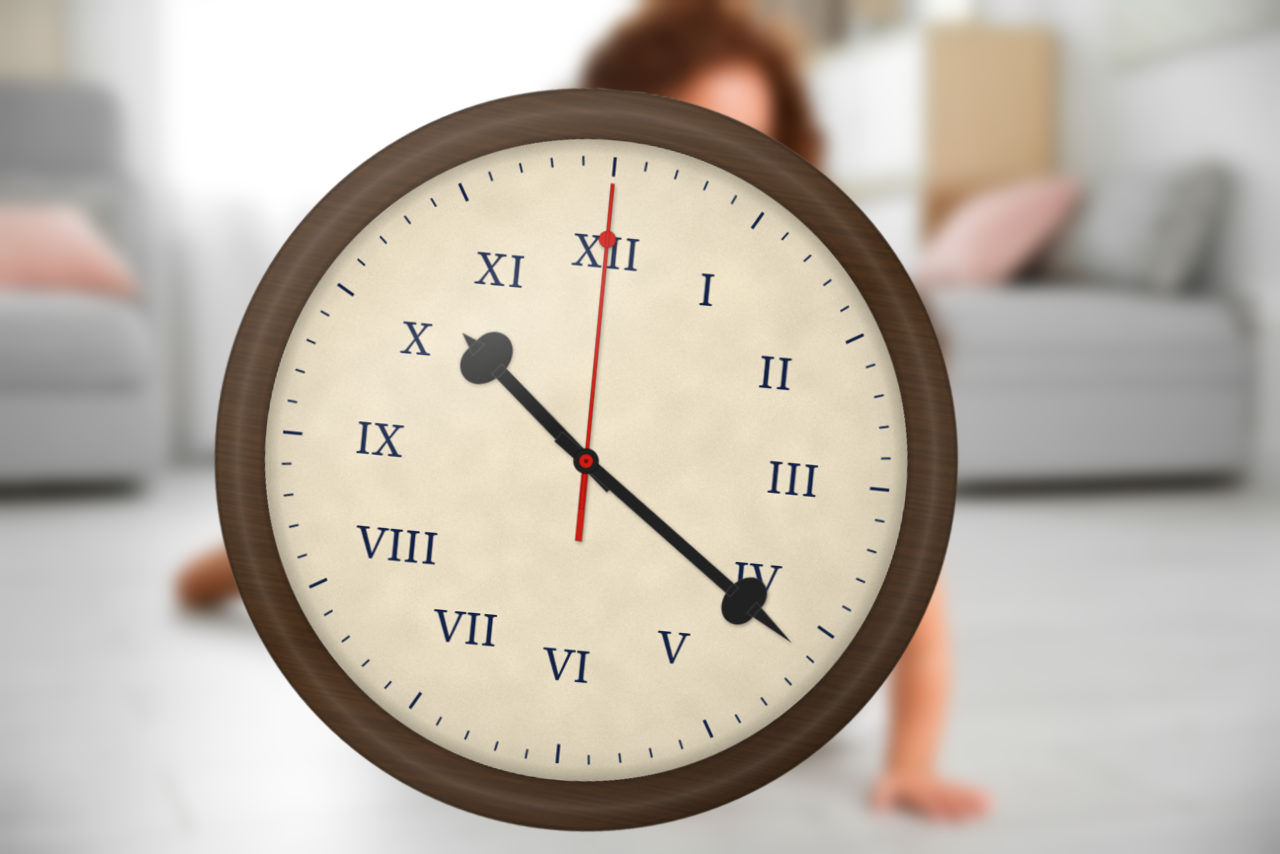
10:21:00
